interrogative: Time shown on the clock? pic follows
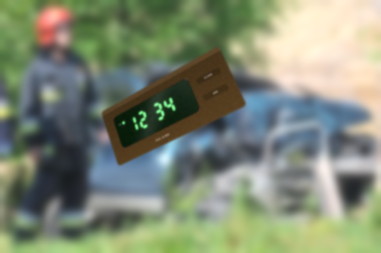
12:34
